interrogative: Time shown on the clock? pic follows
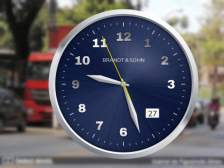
9:26:56
